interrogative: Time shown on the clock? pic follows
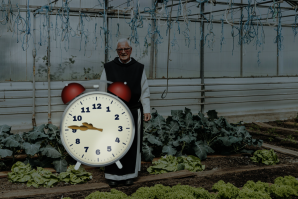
9:46
